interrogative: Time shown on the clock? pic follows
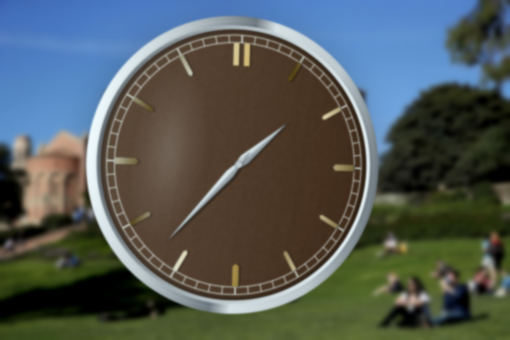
1:37
